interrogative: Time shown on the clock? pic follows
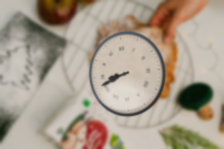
8:42
